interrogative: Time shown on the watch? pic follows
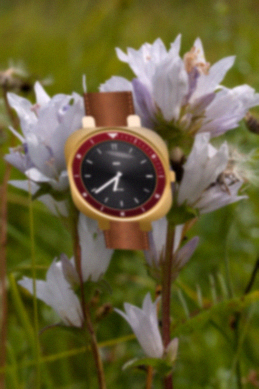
6:39
